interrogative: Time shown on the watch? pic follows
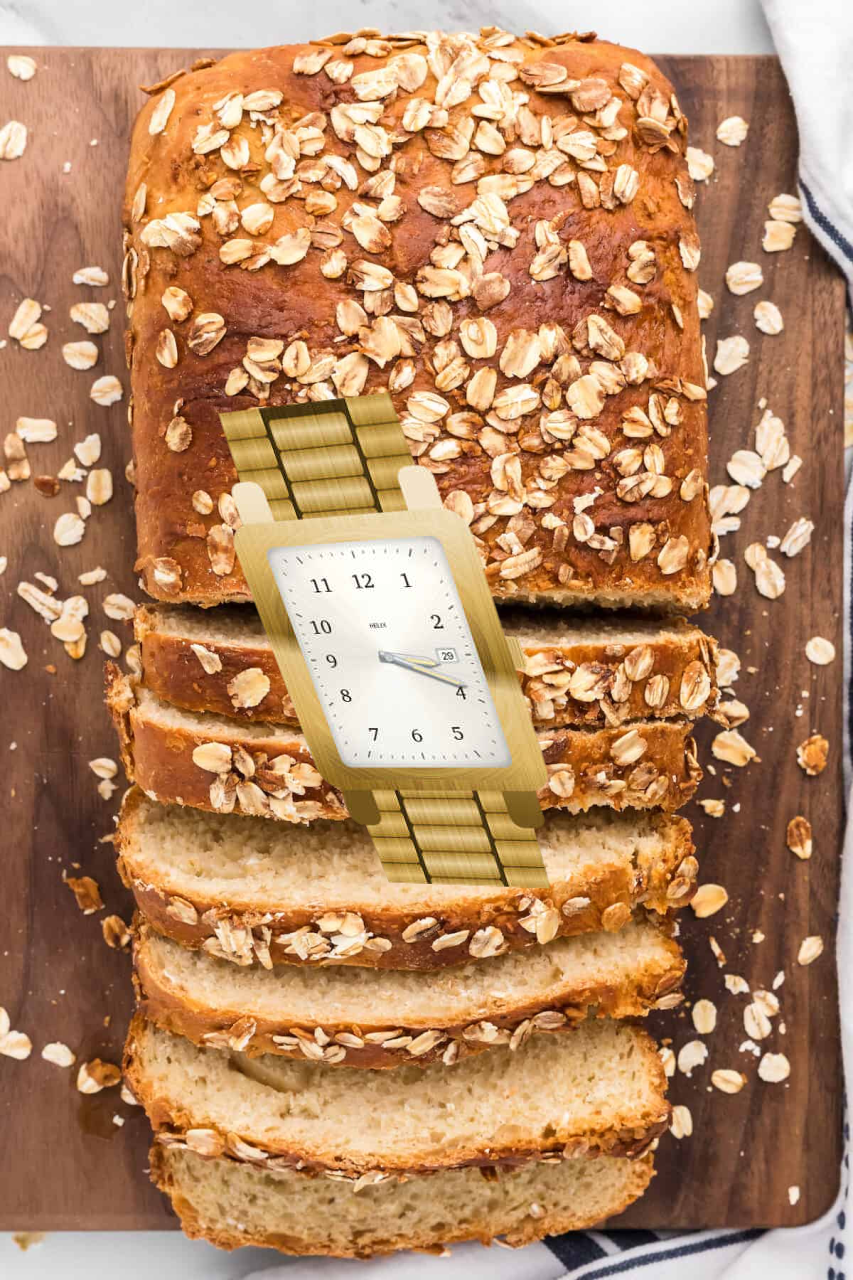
3:19
